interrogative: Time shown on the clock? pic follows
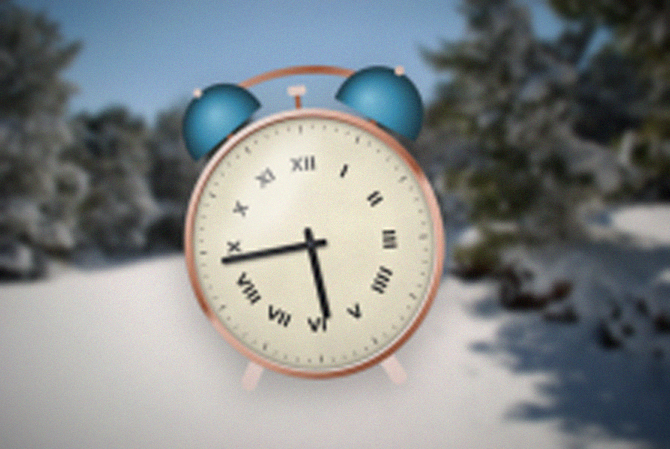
5:44
